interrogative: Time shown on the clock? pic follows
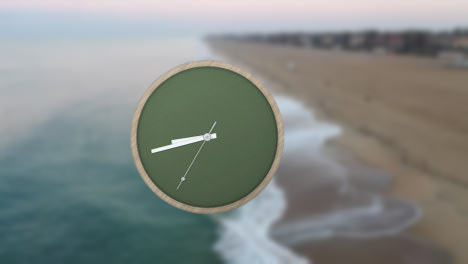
8:42:35
